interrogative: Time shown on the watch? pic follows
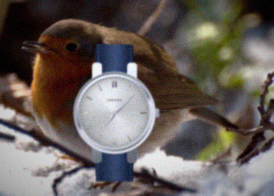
7:08
